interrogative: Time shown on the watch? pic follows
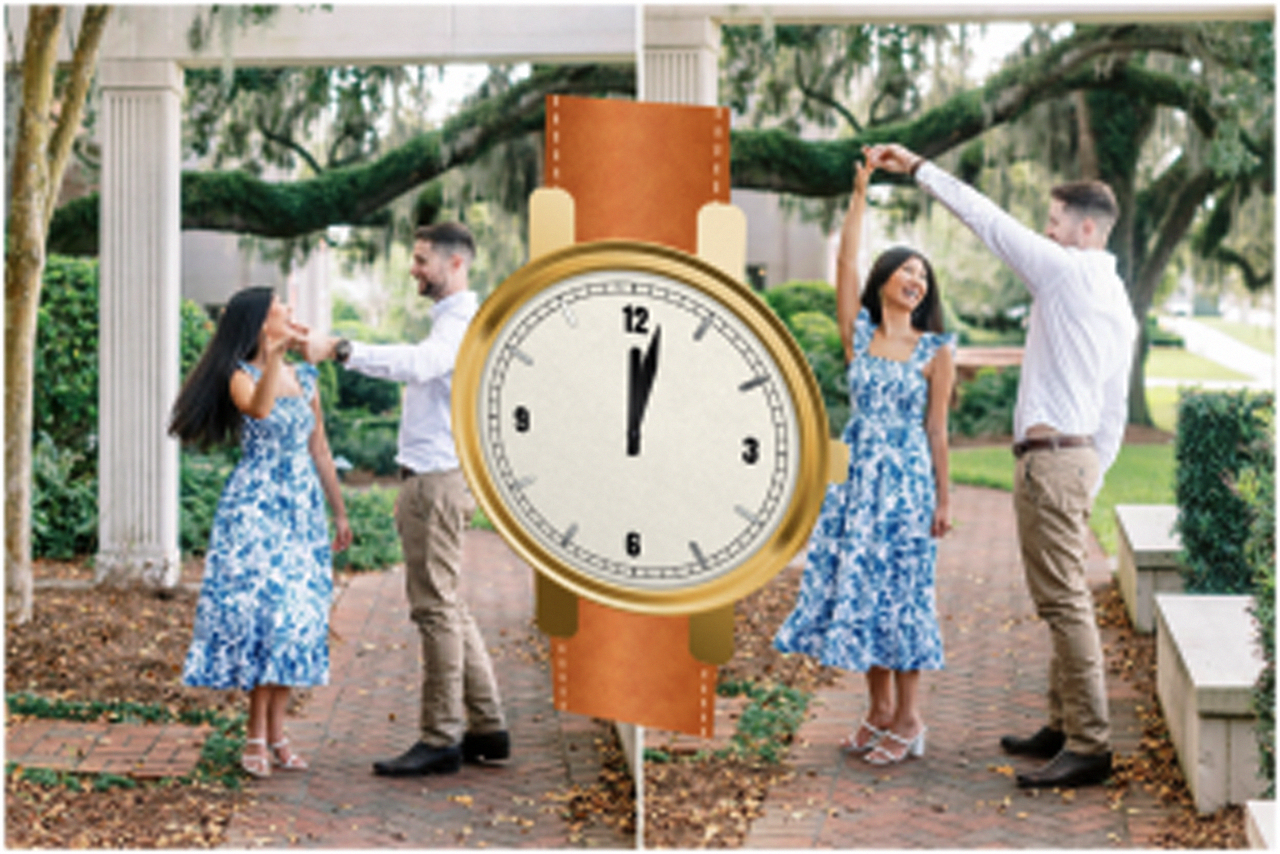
12:02
